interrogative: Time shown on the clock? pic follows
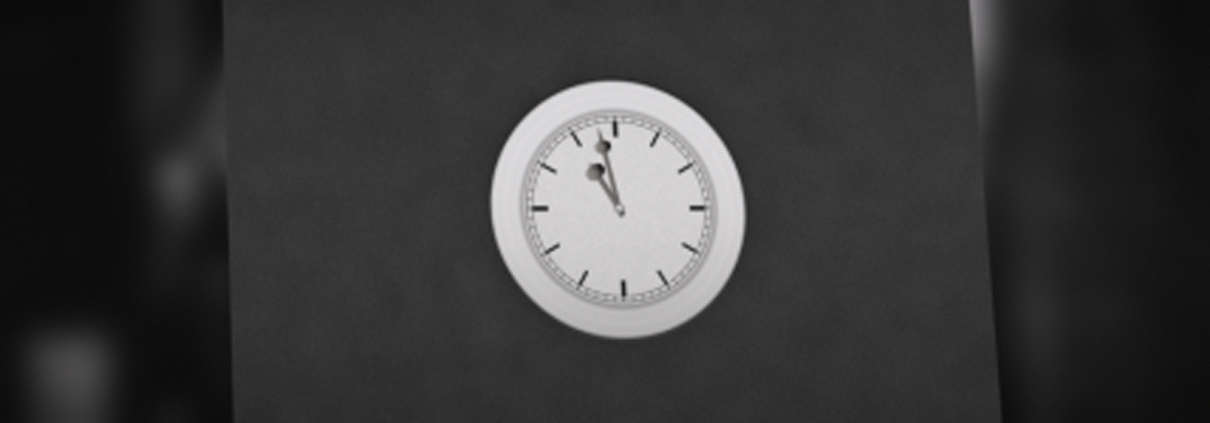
10:58
